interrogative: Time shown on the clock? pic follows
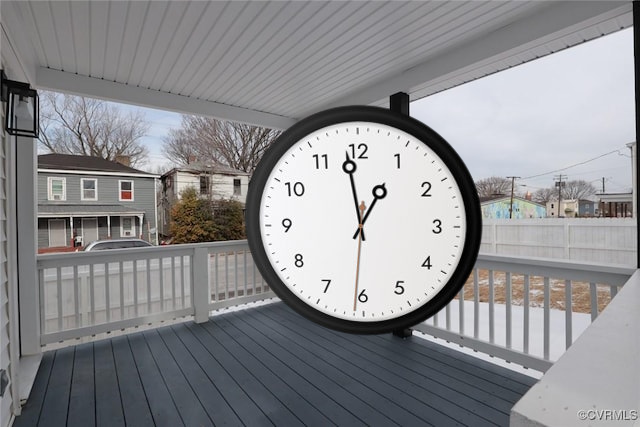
12:58:31
